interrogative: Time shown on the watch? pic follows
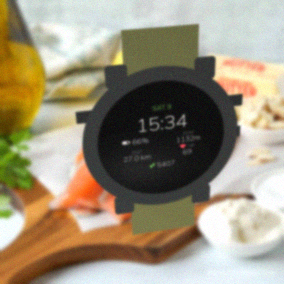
15:34
